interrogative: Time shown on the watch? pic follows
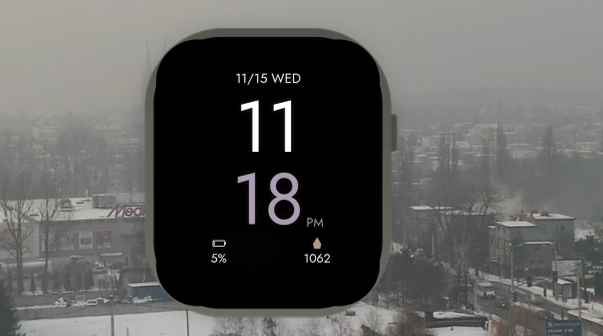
11:18
